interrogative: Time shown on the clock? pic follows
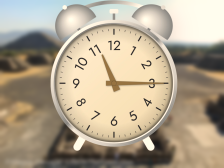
11:15
